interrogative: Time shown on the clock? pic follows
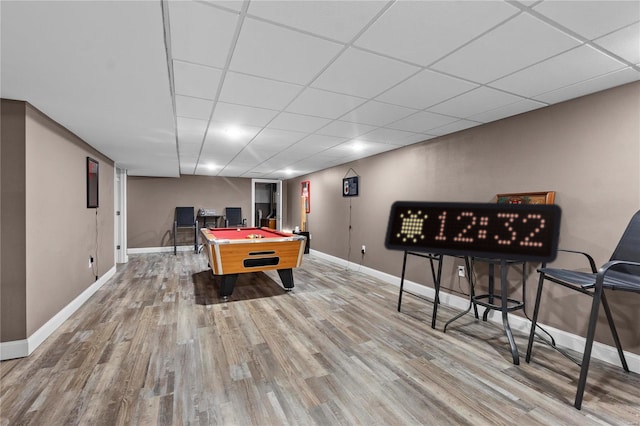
12:32
